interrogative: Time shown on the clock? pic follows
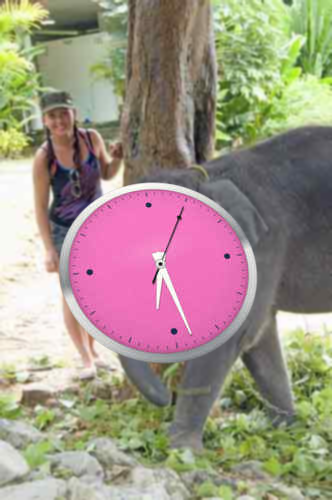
6:28:05
